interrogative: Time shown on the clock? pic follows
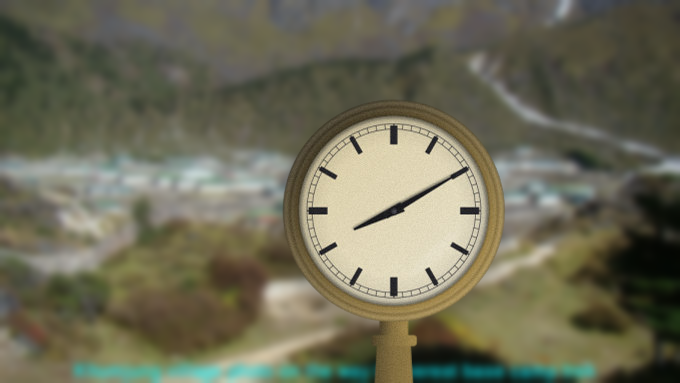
8:10
